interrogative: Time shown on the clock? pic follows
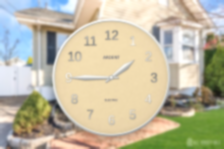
1:45
